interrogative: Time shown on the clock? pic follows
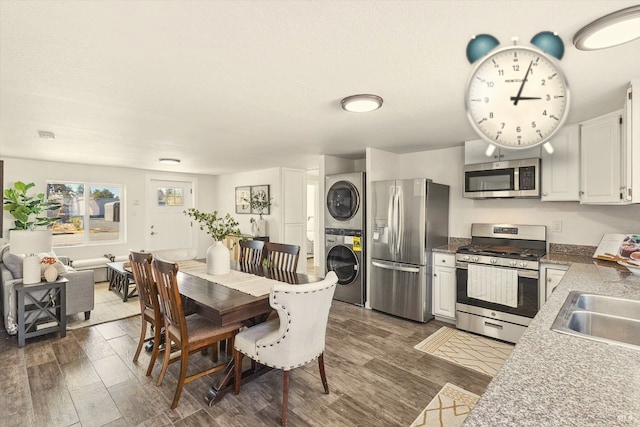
3:04
